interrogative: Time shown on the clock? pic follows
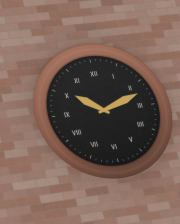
10:12
